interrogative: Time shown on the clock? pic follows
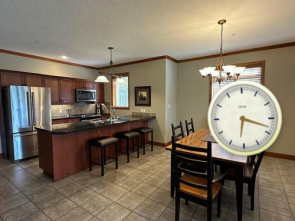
6:18
